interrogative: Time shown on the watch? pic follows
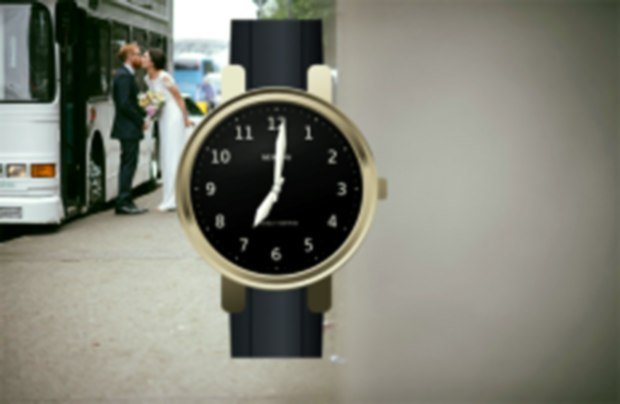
7:01
